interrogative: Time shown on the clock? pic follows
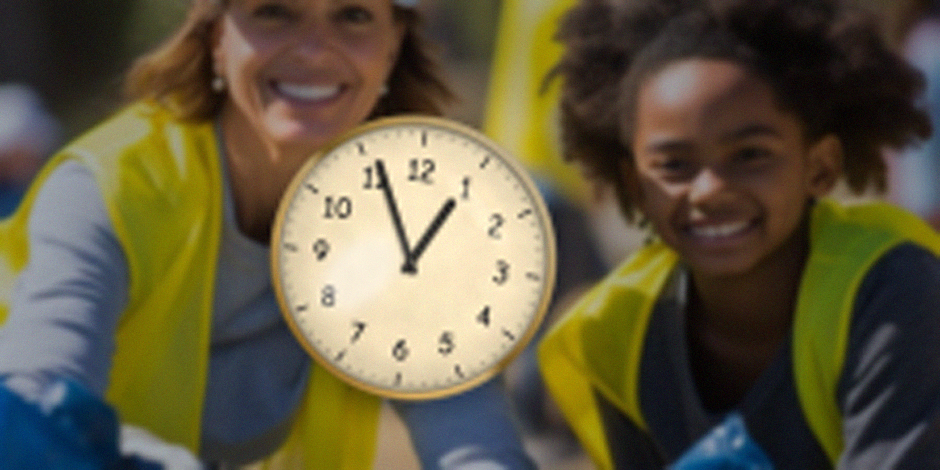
12:56
